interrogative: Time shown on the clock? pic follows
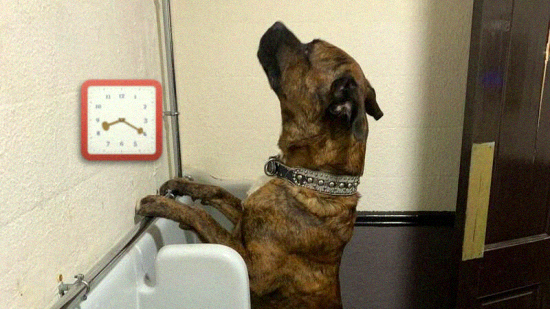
8:20
